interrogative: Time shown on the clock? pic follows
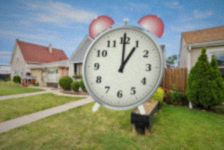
1:00
